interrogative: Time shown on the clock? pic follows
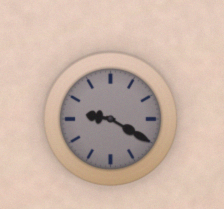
9:20
